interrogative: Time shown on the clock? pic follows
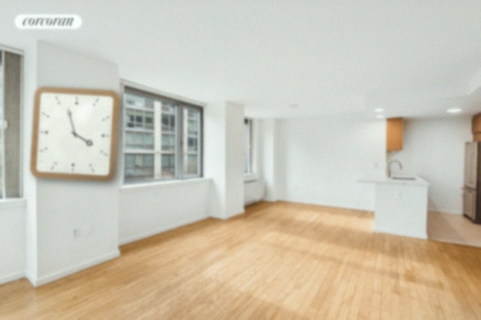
3:57
